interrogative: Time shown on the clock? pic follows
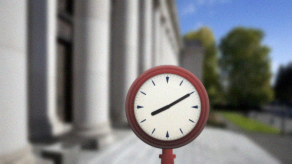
8:10
